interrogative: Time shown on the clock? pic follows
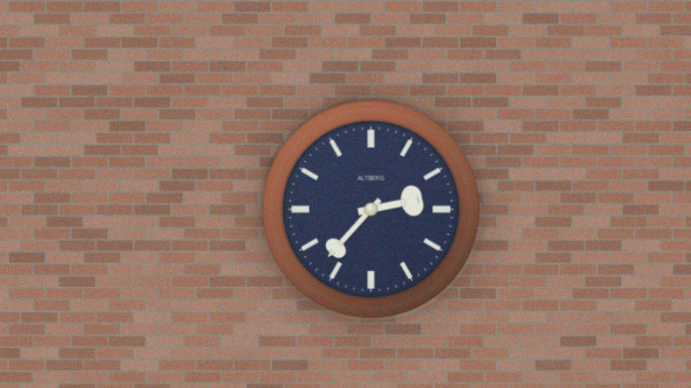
2:37
